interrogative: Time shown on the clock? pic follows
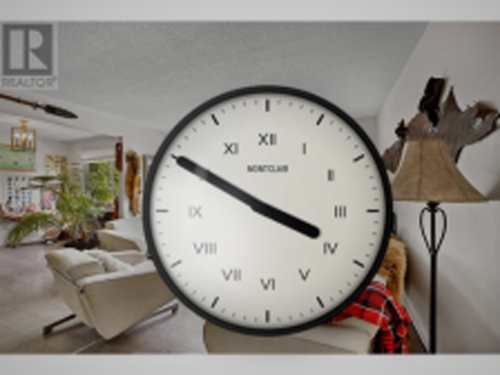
3:50
